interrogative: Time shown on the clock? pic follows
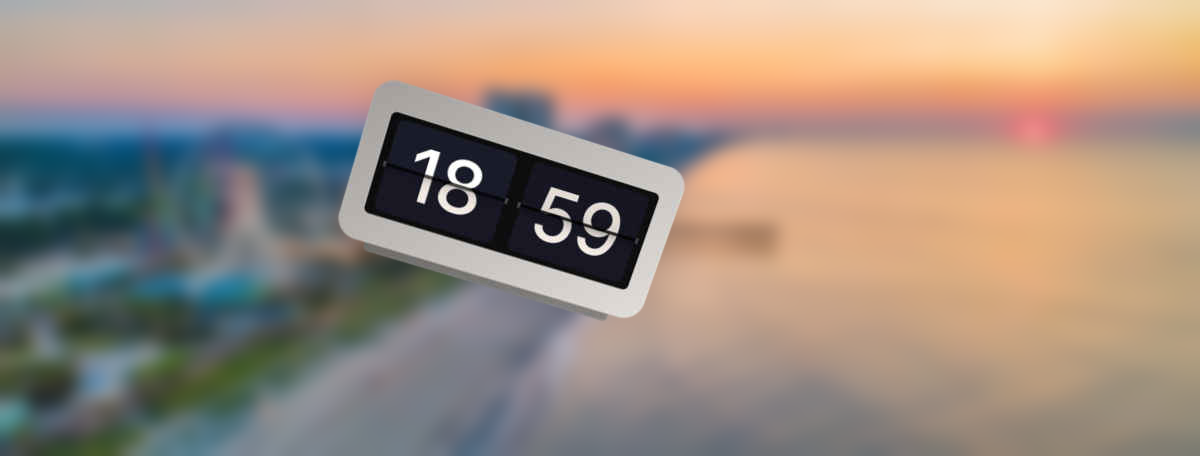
18:59
